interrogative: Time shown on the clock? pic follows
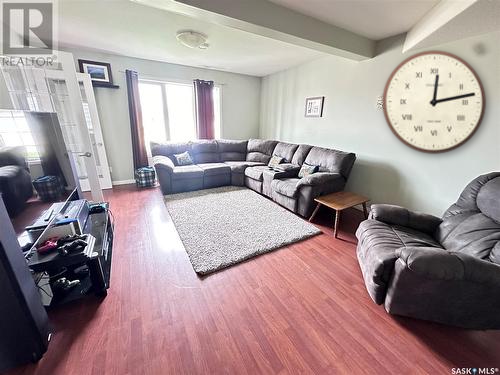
12:13
